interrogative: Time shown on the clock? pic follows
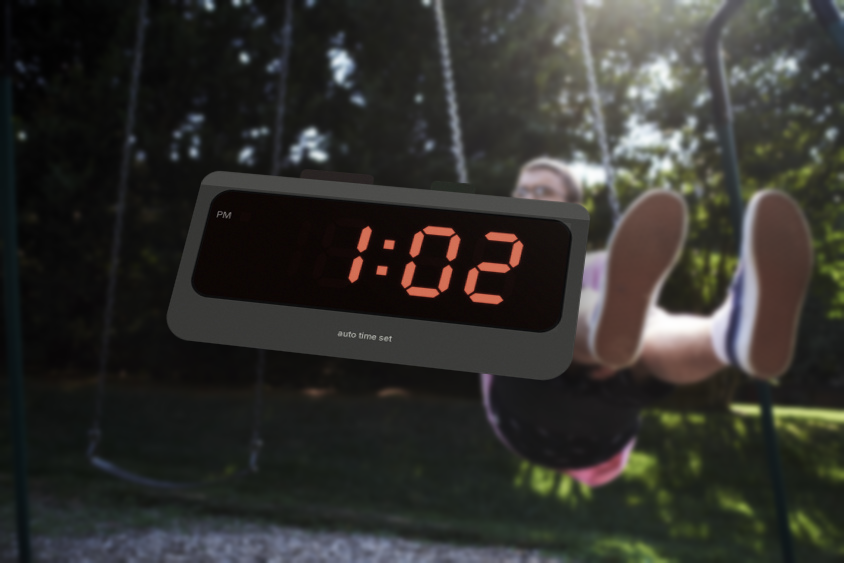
1:02
